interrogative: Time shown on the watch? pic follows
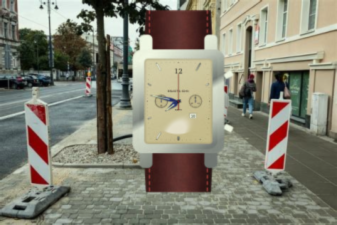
7:47
